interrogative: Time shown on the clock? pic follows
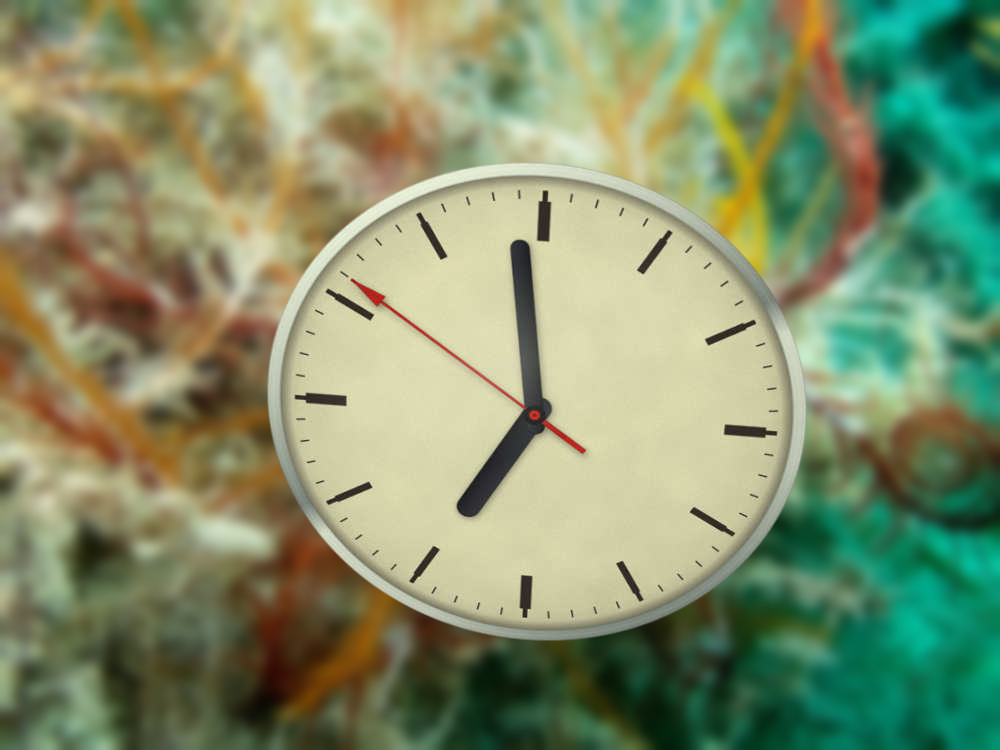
6:58:51
